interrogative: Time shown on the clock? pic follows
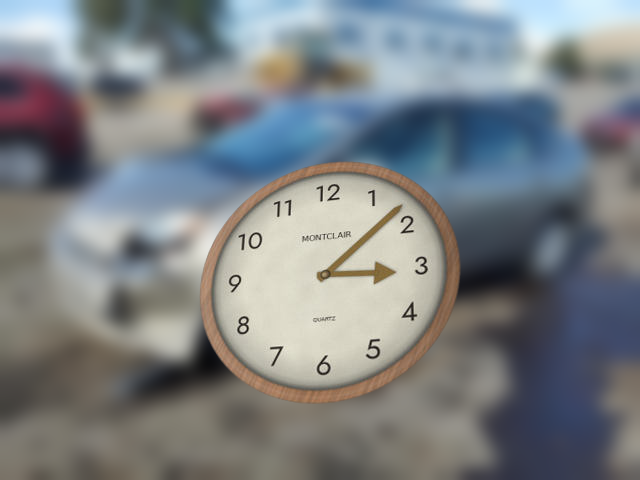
3:08
